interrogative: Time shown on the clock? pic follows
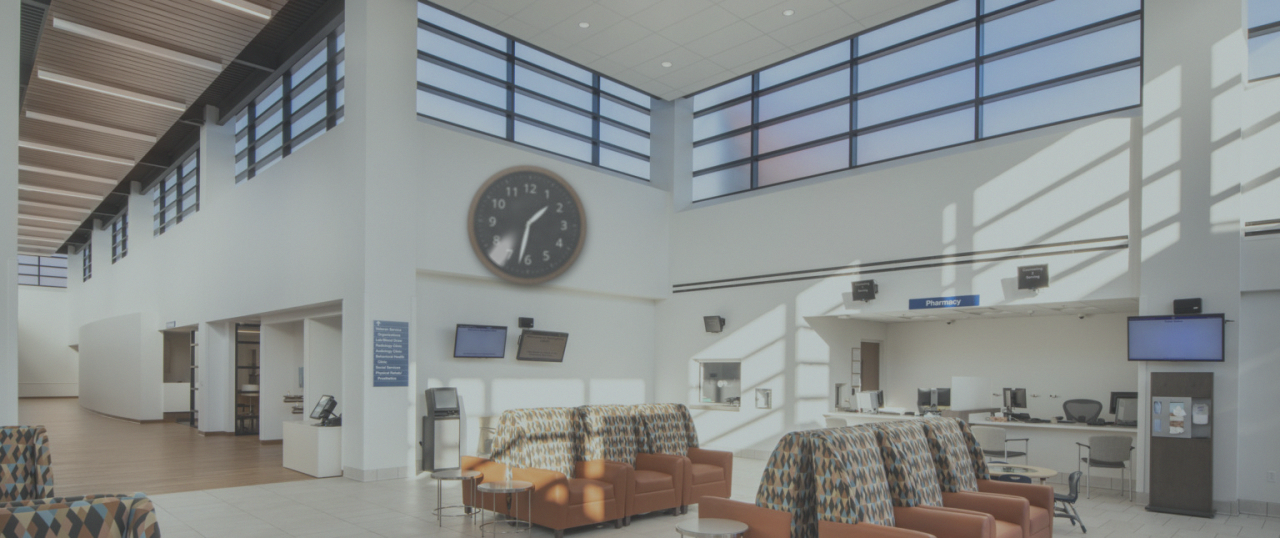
1:32
